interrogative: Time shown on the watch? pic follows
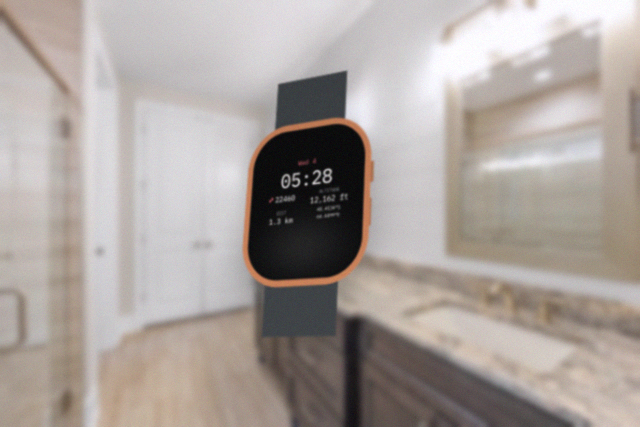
5:28
